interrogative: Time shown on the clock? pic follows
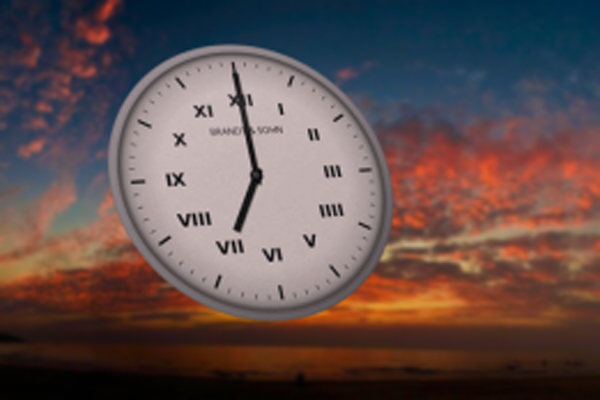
7:00
